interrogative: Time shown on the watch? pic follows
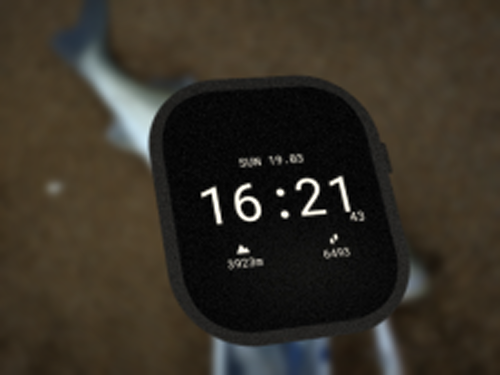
16:21
